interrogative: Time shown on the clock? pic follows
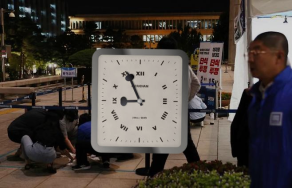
8:56
